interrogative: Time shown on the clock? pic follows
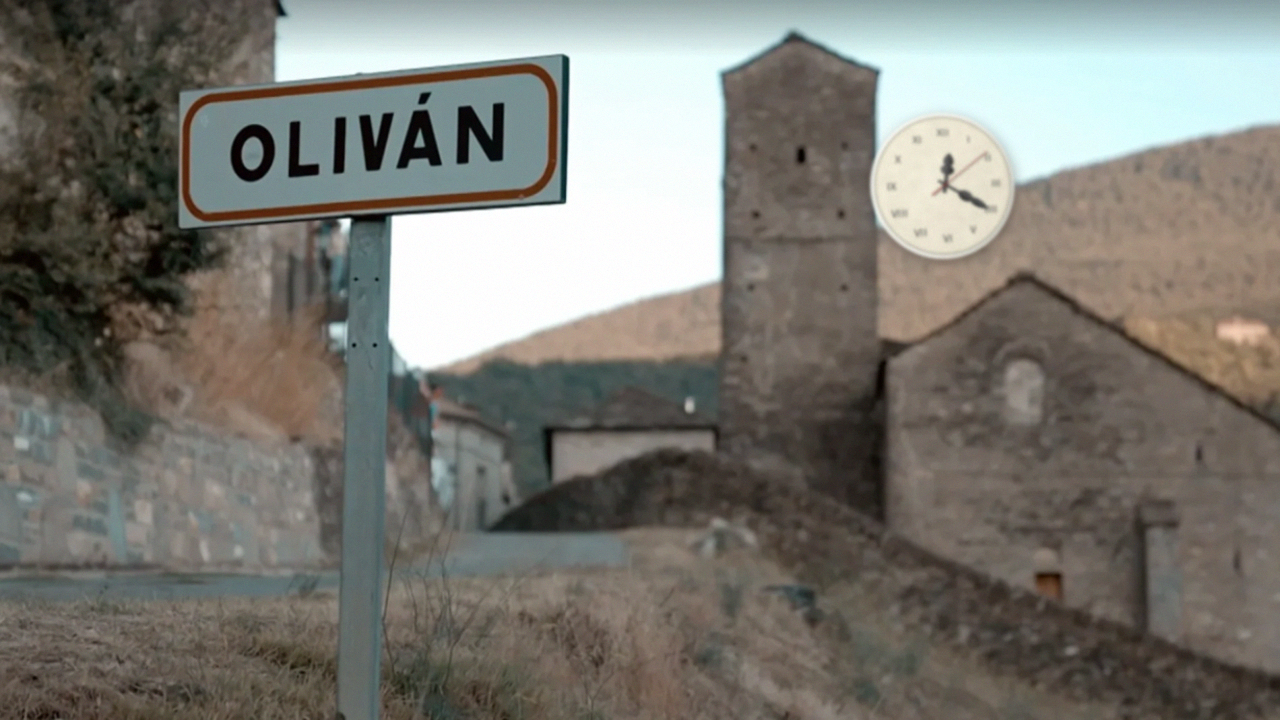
12:20:09
